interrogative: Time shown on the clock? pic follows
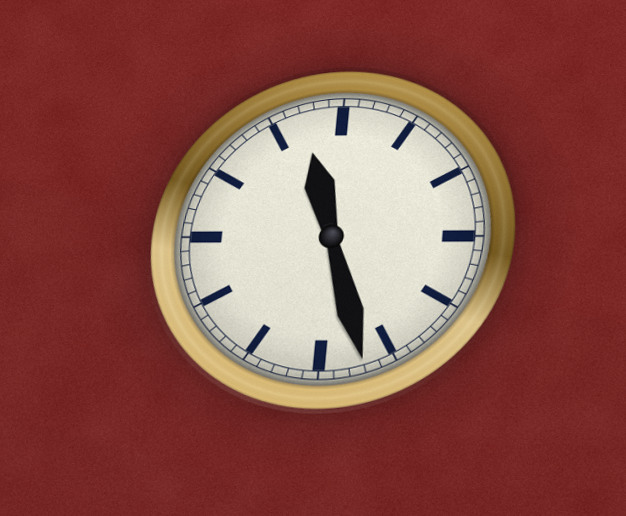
11:27
